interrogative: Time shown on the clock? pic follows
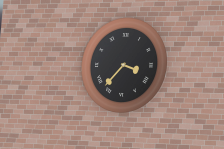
3:37
